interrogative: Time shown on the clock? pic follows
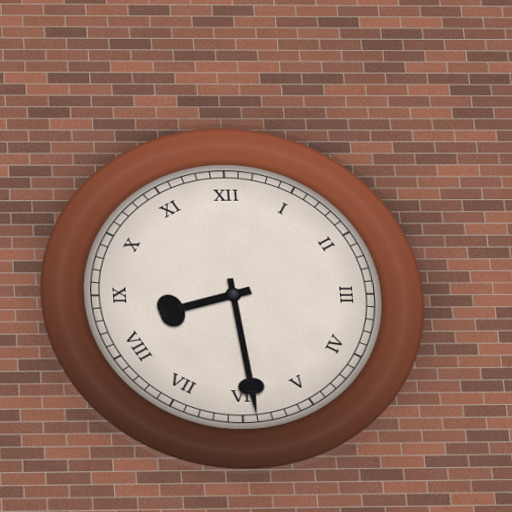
8:29
